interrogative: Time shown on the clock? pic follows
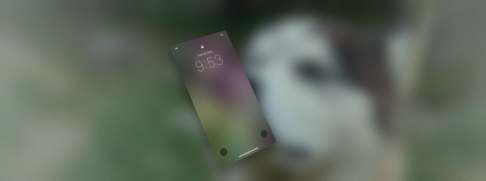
9:53
